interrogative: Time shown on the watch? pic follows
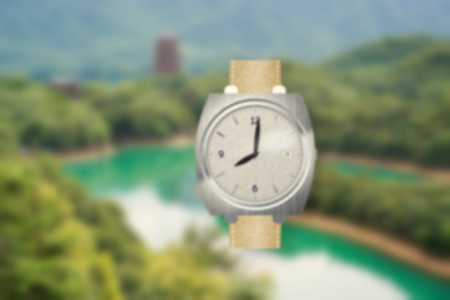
8:01
